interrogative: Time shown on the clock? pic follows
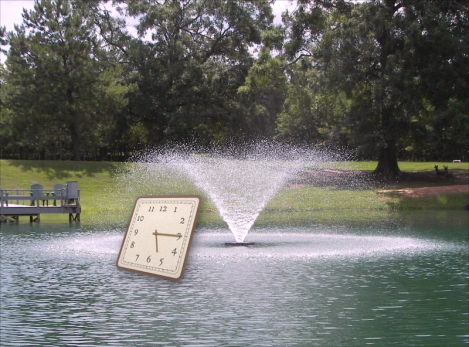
5:15
